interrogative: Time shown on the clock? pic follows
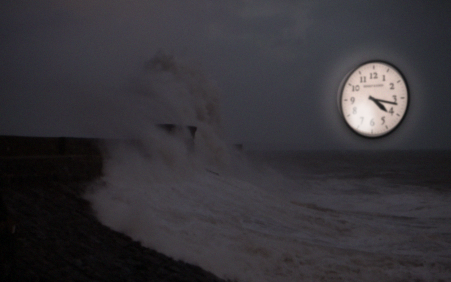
4:17
